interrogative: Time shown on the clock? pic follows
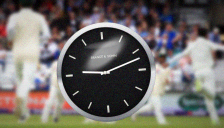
9:12
